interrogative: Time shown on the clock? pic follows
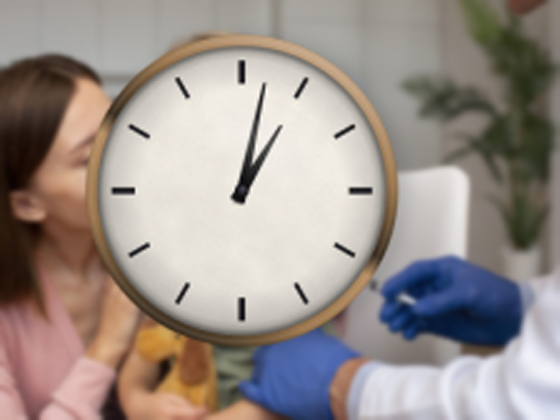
1:02
